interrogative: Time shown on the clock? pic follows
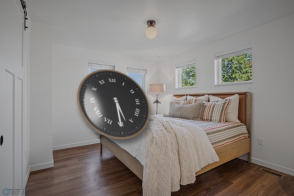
5:30
